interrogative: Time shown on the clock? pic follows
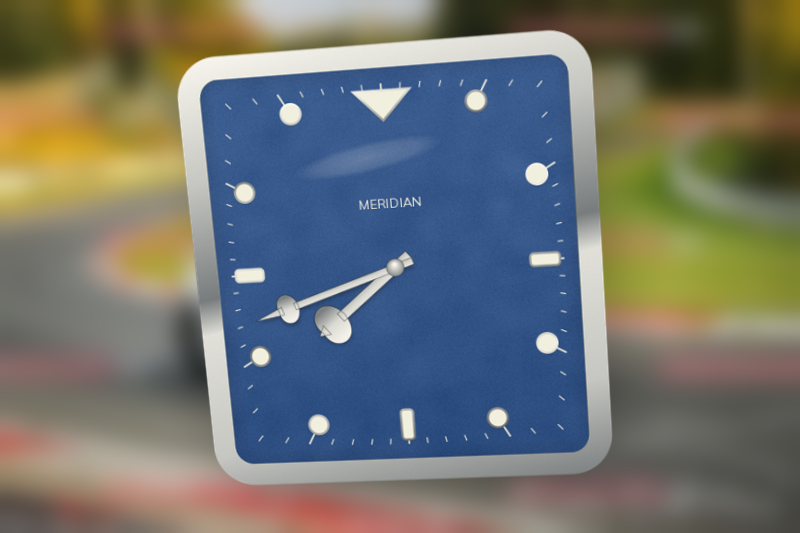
7:42
